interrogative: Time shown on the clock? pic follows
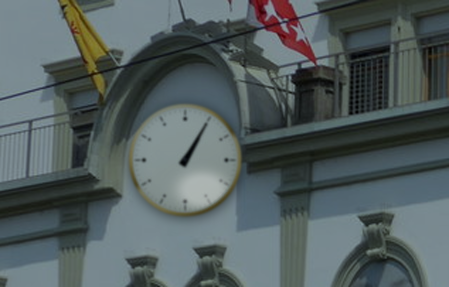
1:05
